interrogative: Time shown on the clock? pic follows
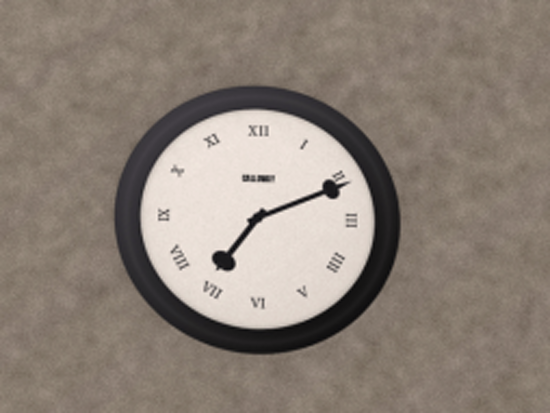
7:11
